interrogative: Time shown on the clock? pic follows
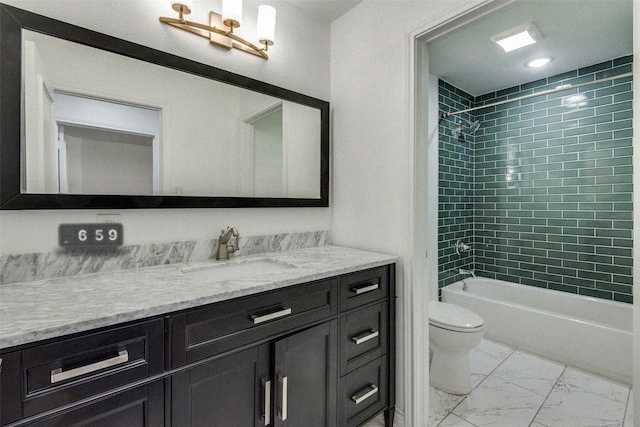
6:59
